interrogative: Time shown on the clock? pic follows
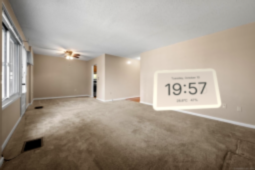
19:57
